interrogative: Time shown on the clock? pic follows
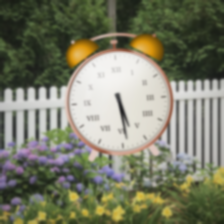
5:29
